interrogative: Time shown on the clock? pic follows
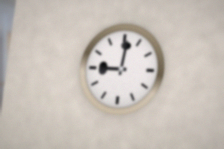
9:01
